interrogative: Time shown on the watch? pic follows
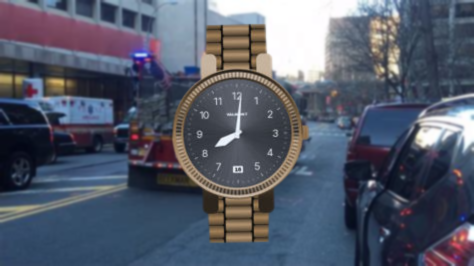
8:01
